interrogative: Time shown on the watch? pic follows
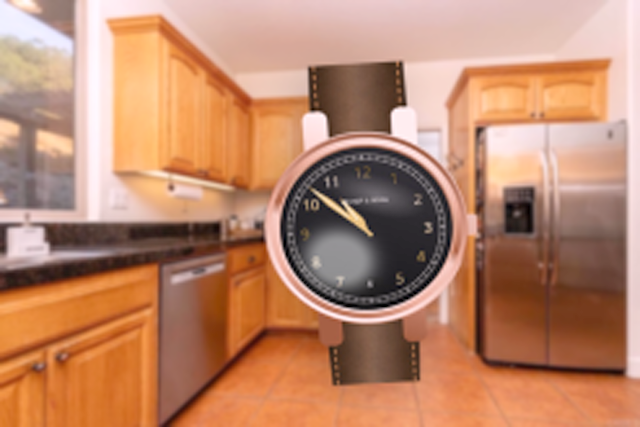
10:52
